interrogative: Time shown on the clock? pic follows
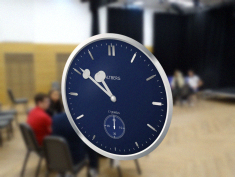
10:51
